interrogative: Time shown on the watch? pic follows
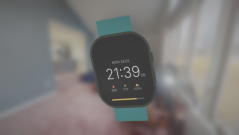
21:39
